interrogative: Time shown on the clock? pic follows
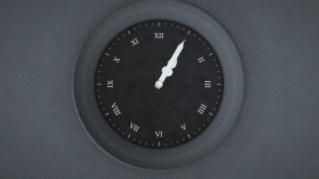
1:05
